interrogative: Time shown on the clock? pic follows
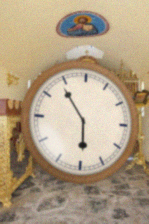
5:54
